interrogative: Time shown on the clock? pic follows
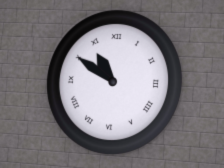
10:50
